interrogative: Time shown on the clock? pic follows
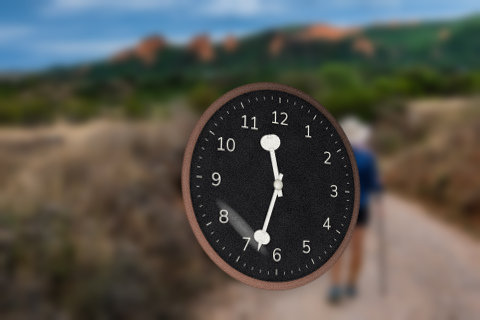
11:33
